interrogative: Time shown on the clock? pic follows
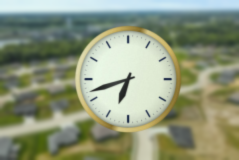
6:42
